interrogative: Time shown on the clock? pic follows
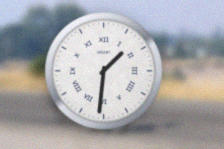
1:31
